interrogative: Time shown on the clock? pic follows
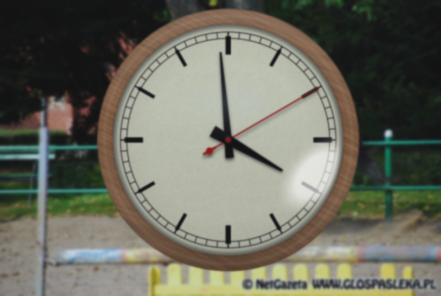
3:59:10
